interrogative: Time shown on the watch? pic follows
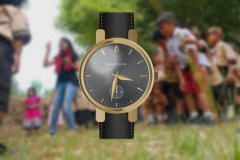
3:32
